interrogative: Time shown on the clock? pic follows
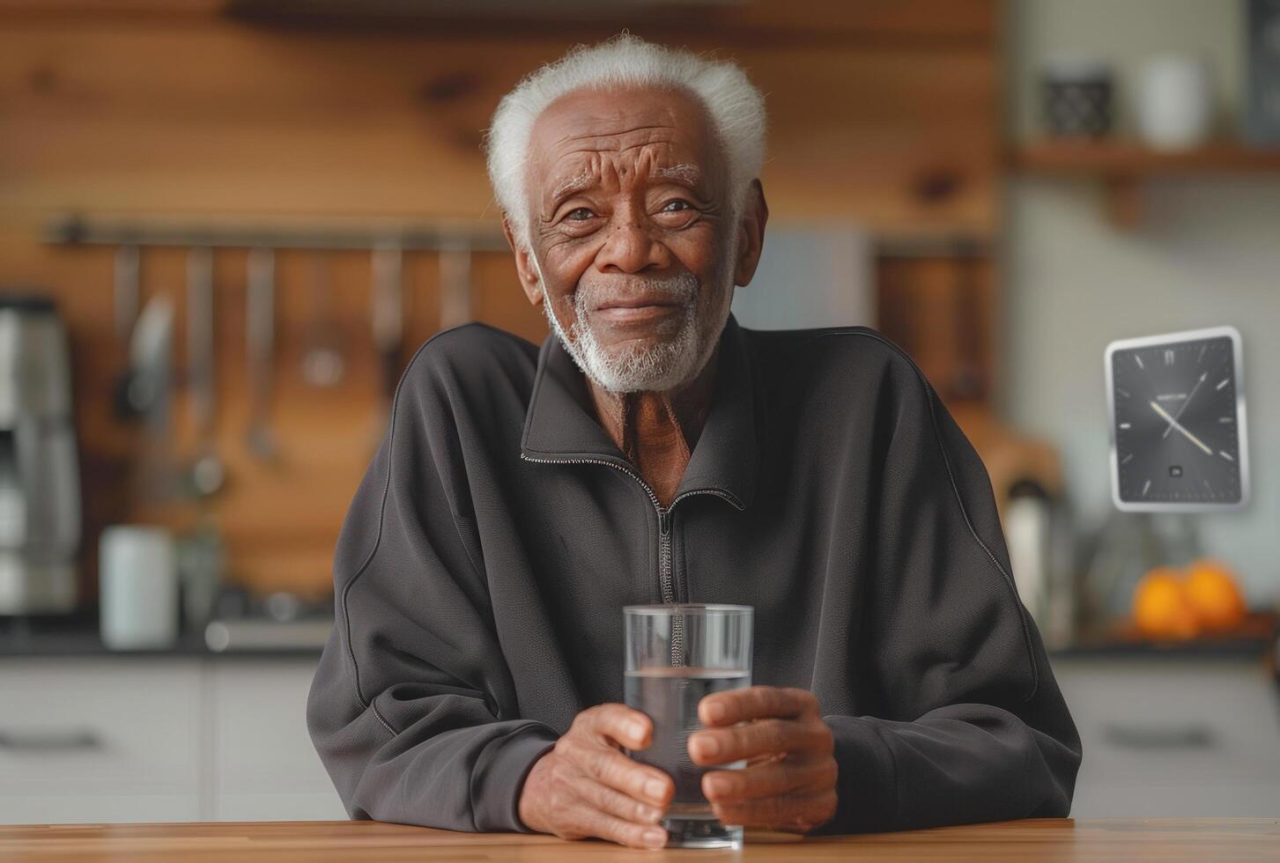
10:21:07
